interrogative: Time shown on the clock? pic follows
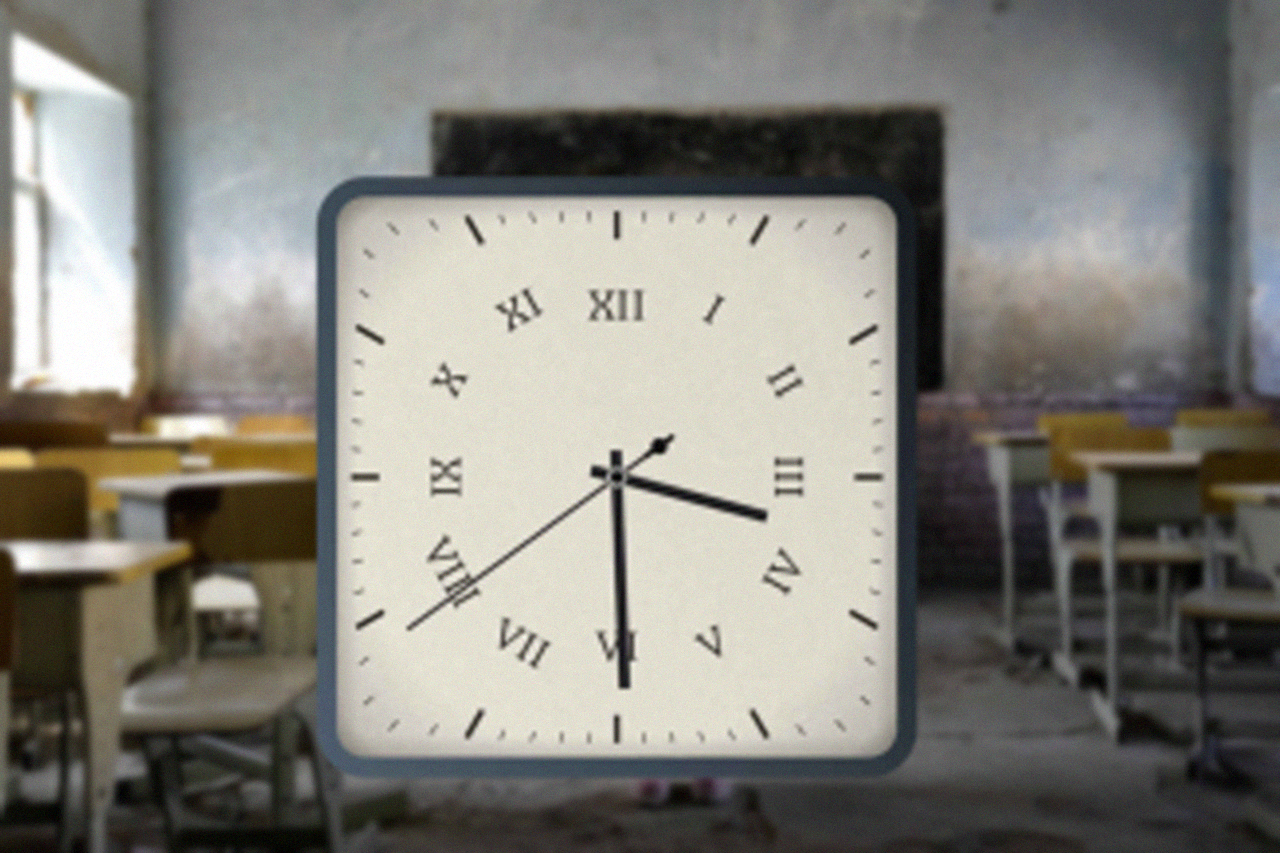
3:29:39
